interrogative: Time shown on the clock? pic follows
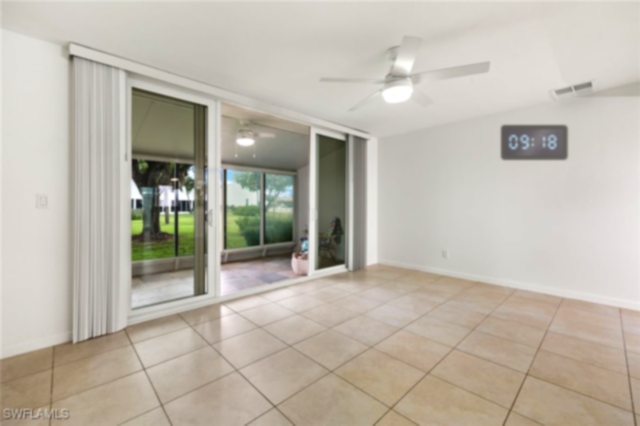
9:18
